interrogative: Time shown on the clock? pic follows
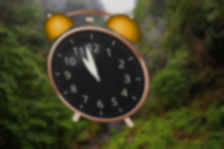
10:58
